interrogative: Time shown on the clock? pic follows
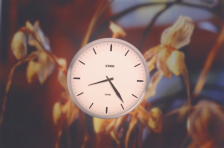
8:24
